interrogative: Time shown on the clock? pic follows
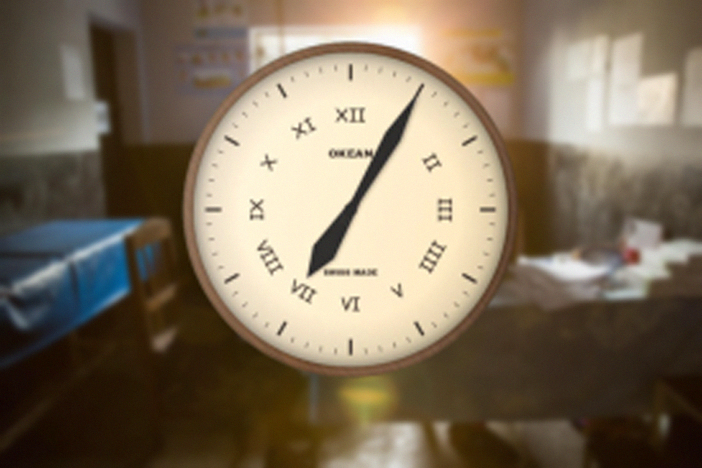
7:05
